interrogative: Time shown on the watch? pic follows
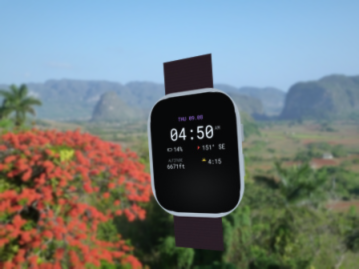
4:50
